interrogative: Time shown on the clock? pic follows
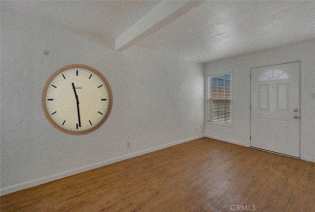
11:29
